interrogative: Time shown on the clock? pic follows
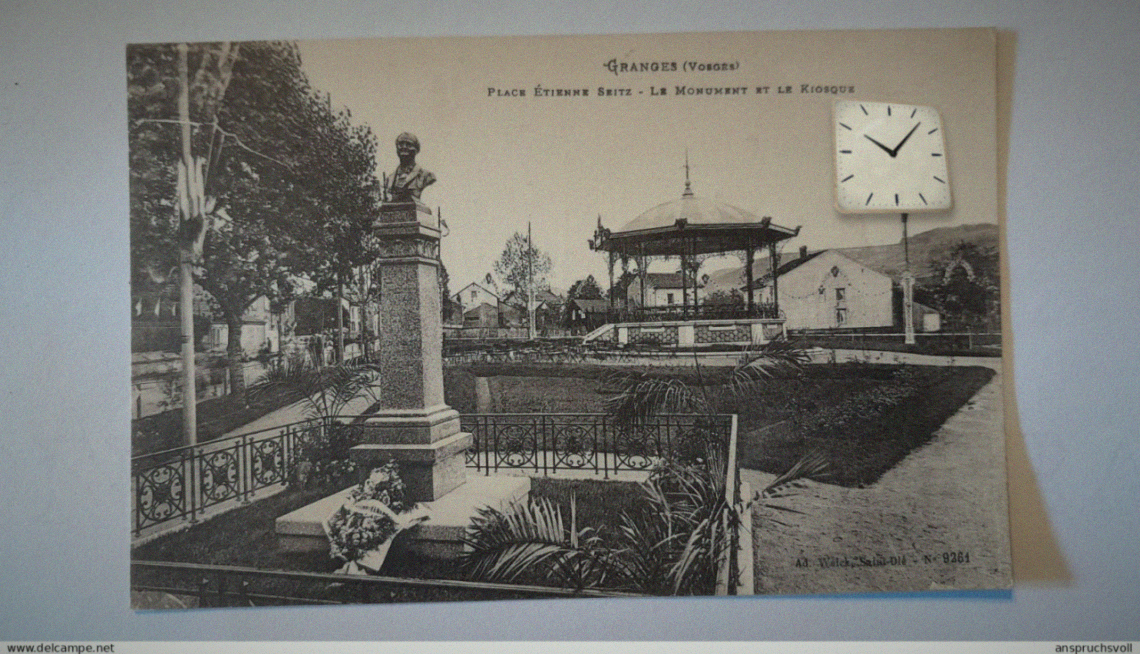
10:07
